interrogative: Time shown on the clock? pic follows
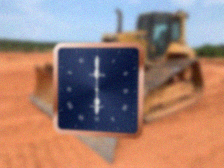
6:00
